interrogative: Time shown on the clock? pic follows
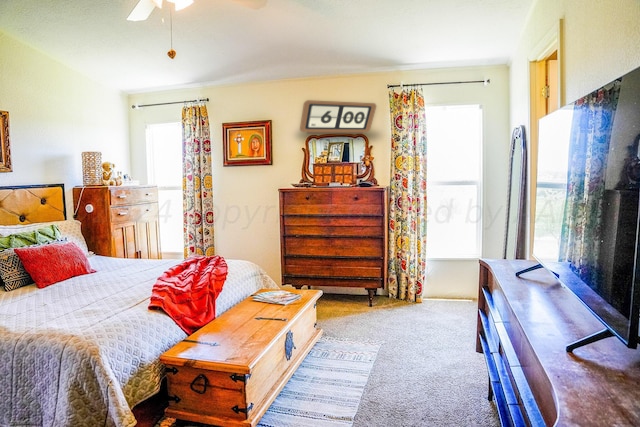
6:00
